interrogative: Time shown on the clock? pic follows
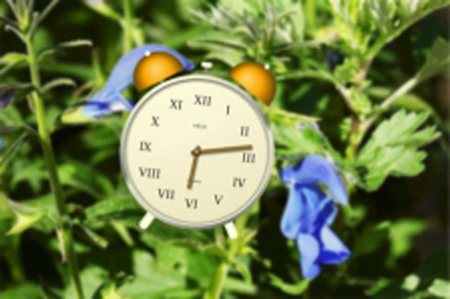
6:13
